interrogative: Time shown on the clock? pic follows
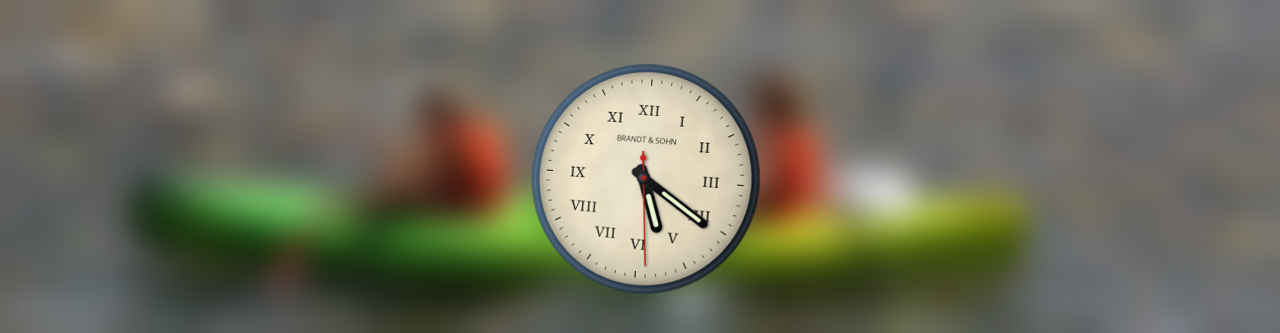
5:20:29
